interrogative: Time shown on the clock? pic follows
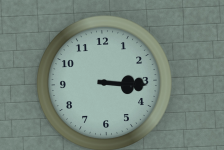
3:16
